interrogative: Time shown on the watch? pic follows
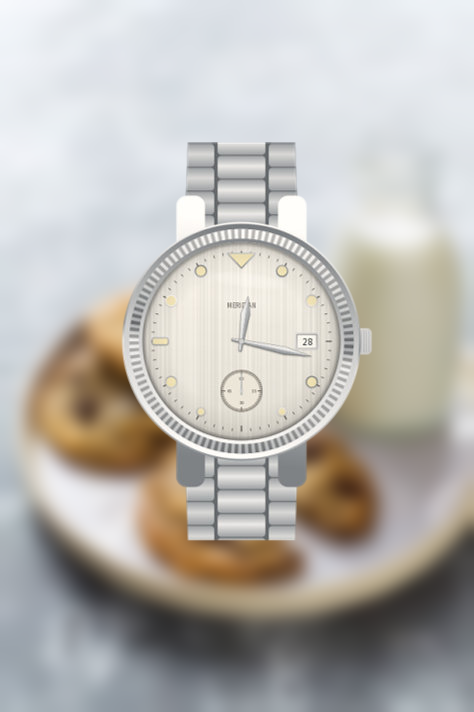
12:17
